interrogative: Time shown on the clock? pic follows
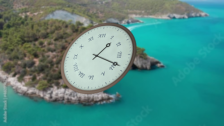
1:19
